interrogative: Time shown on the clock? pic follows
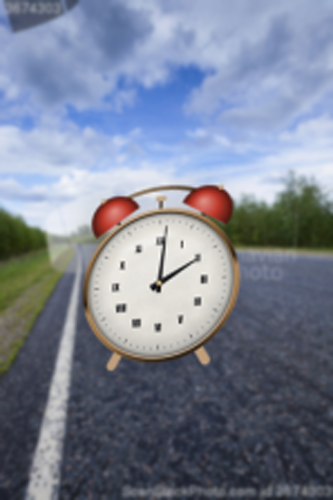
2:01
